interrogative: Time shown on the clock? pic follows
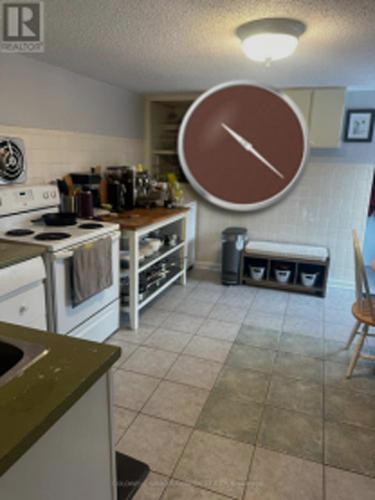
10:22
